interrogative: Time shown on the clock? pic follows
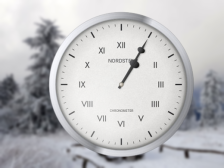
1:05
